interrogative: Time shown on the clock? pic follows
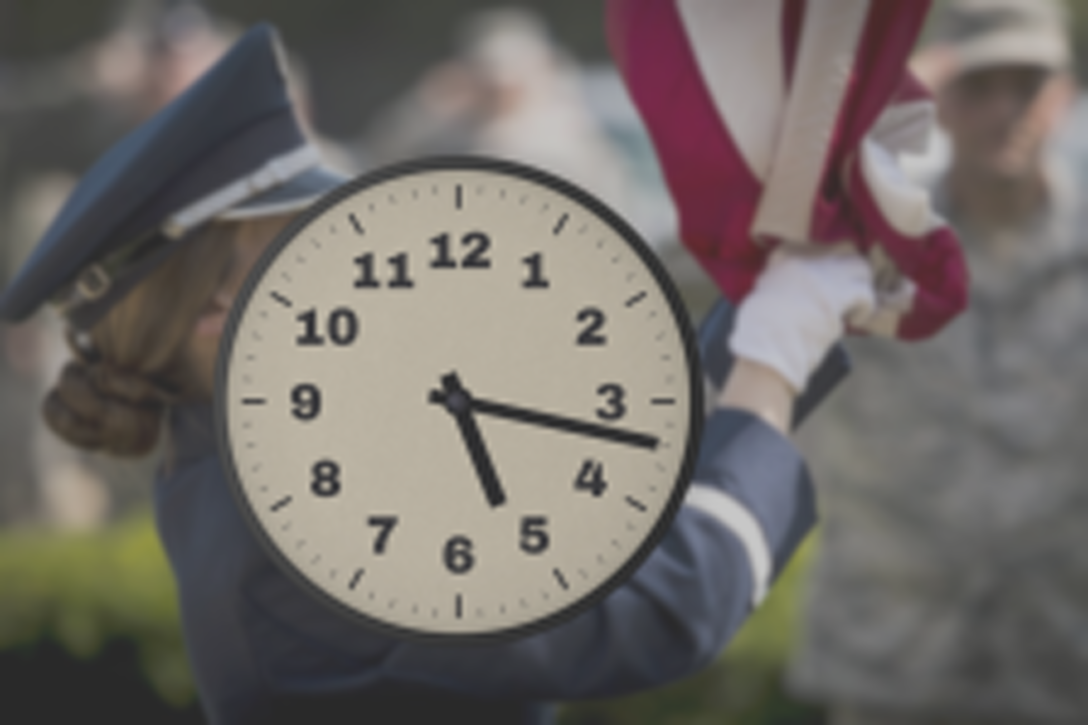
5:17
